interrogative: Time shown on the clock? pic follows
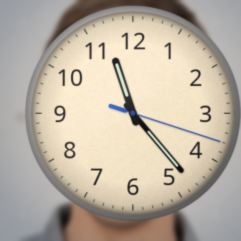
11:23:18
